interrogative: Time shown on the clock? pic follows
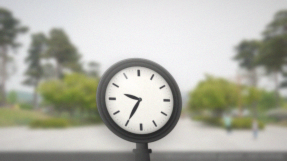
9:35
